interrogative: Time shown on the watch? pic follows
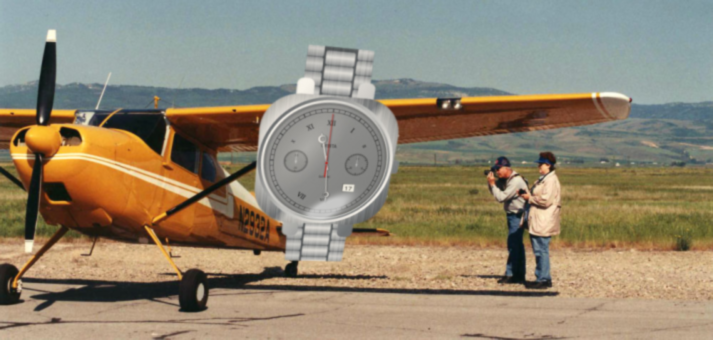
11:29
